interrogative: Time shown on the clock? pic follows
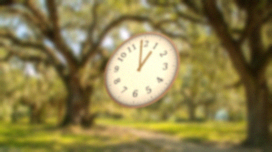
12:59
